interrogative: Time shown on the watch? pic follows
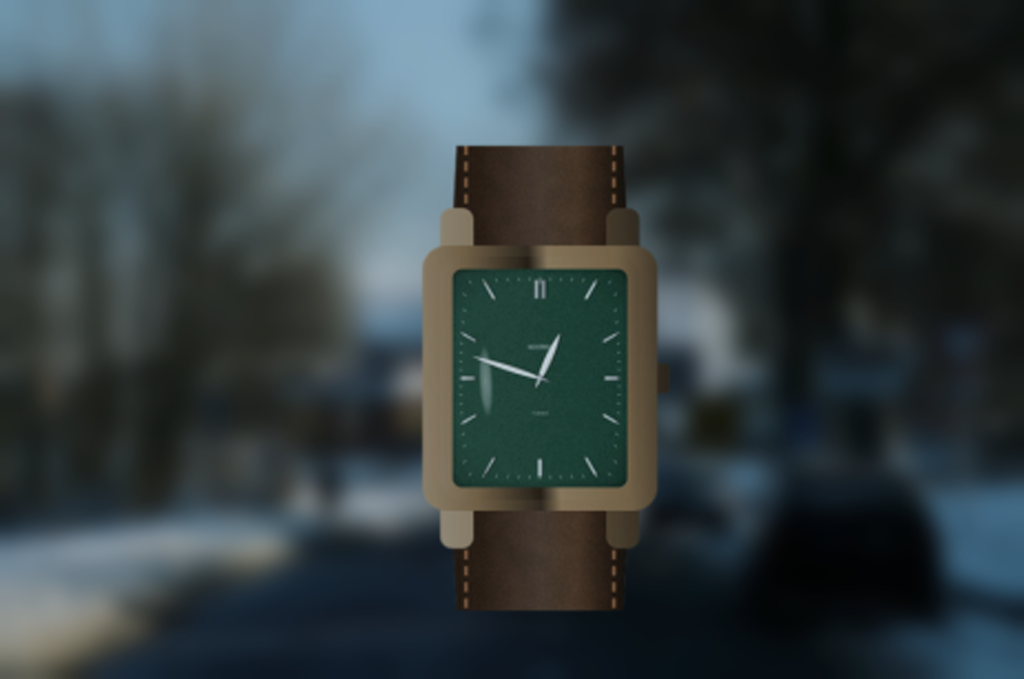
12:48
